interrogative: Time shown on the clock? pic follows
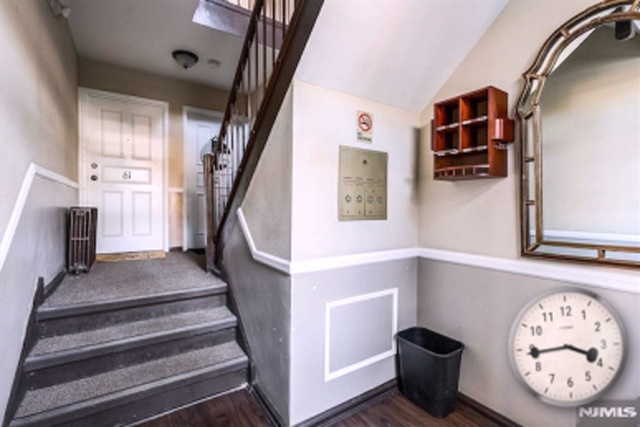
3:44
